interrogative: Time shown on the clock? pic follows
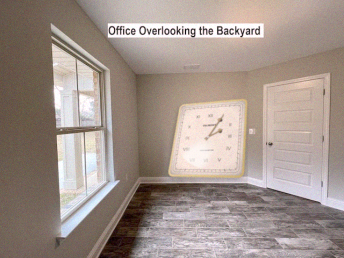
2:05
